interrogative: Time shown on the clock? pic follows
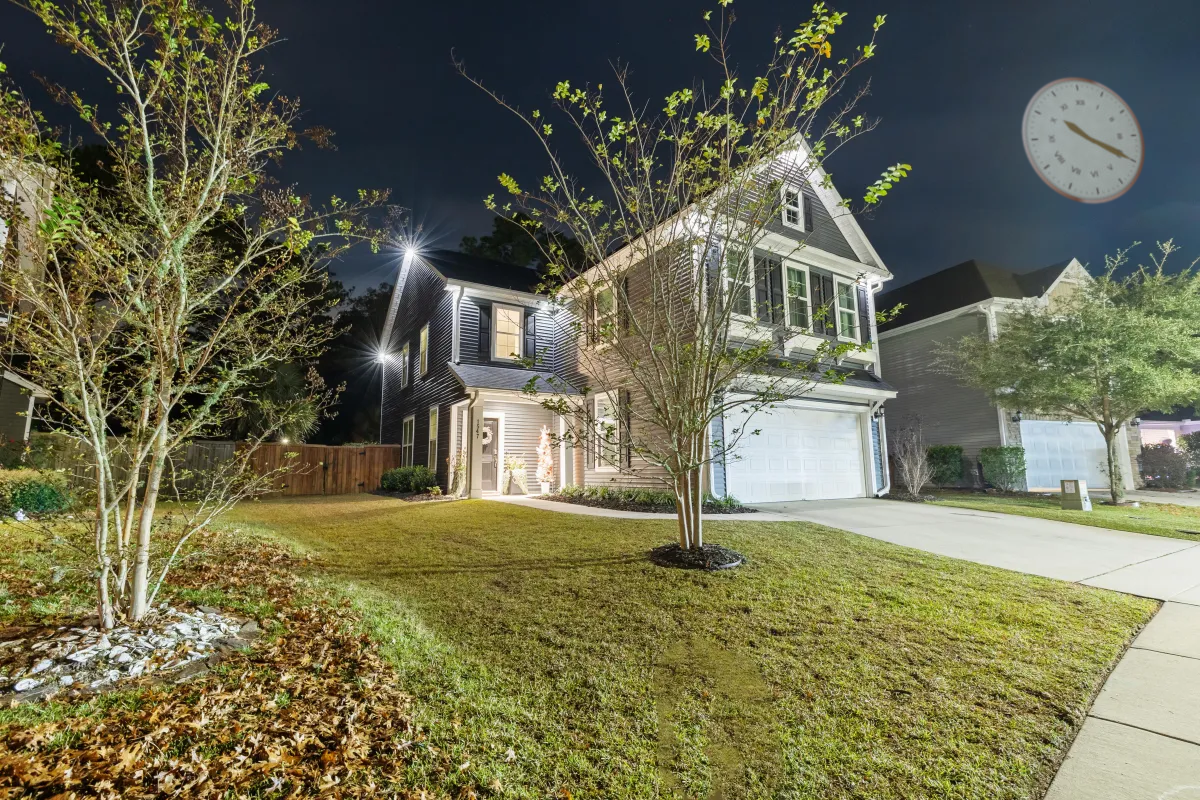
10:20
